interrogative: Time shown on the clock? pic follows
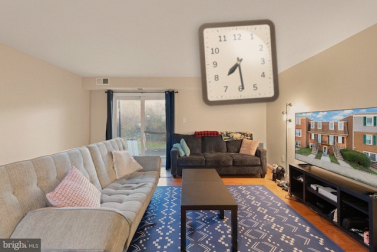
7:29
